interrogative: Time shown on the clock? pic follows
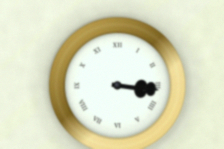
3:16
